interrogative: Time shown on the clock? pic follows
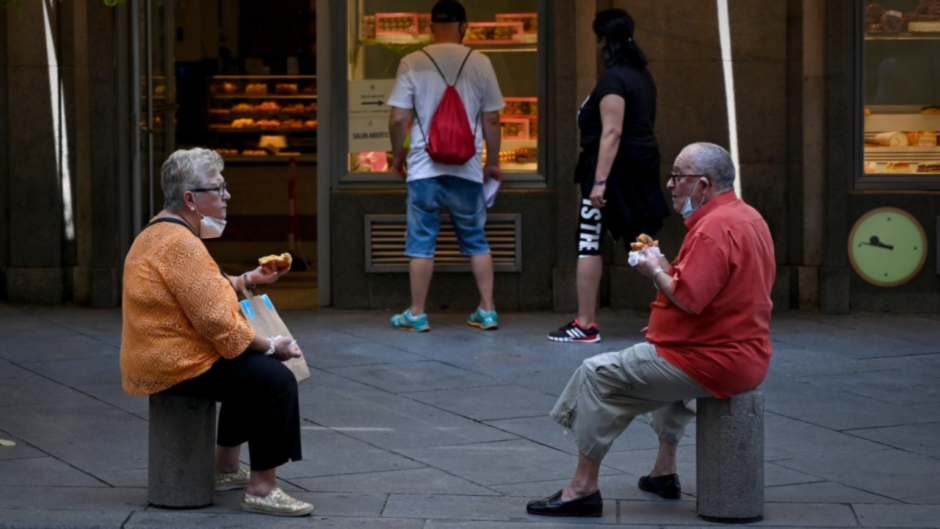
9:46
